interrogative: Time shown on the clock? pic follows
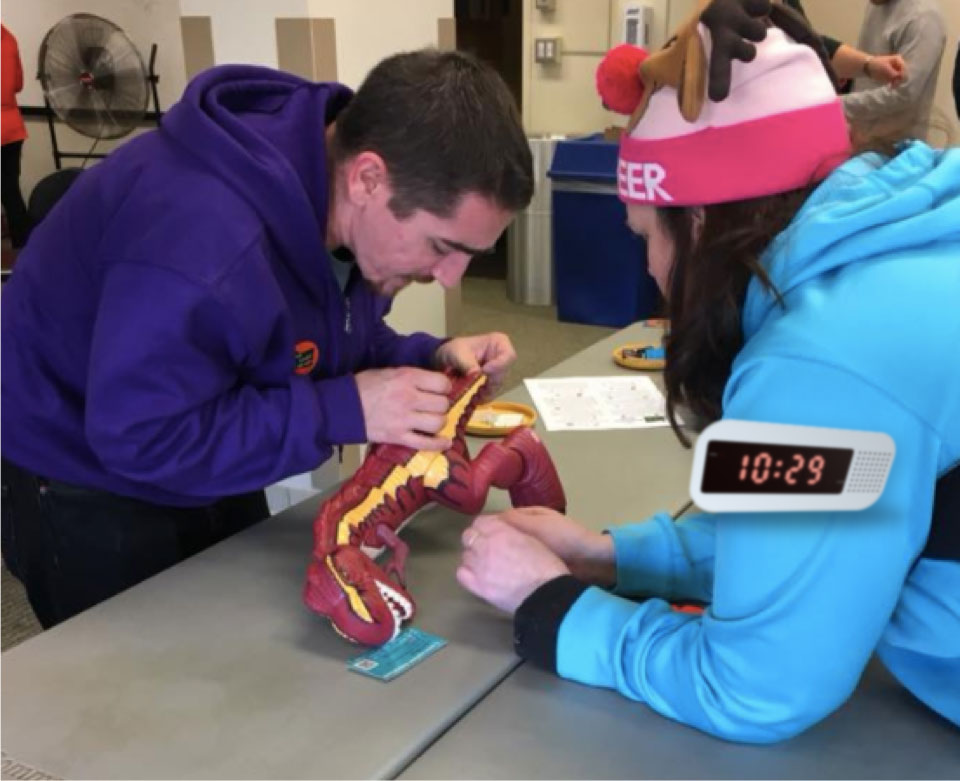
10:29
